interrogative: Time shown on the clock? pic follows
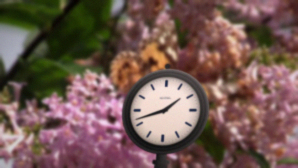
1:42
